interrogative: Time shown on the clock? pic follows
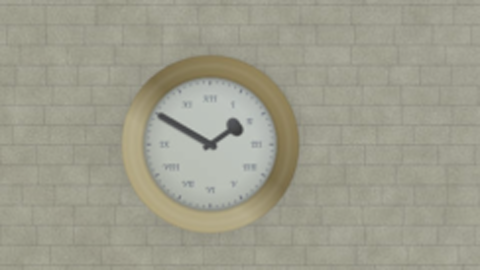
1:50
